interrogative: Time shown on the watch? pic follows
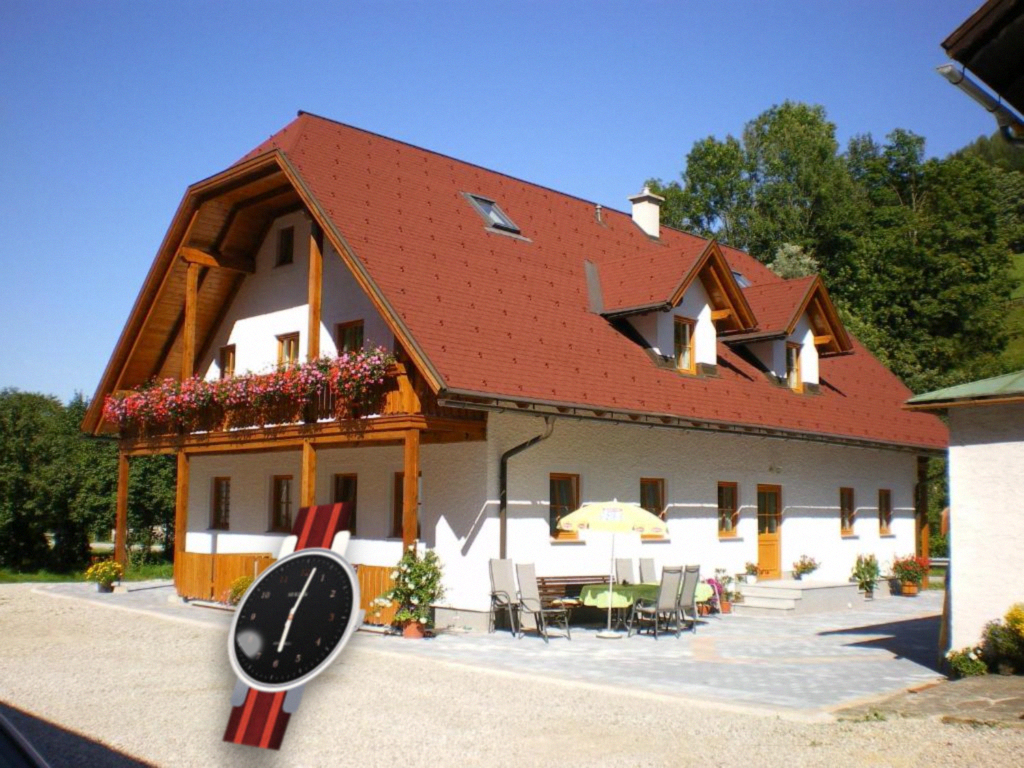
6:02
